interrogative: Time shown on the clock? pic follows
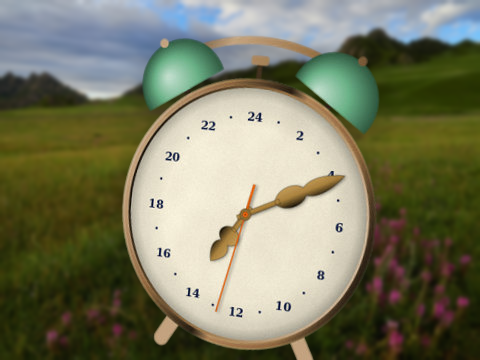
14:10:32
